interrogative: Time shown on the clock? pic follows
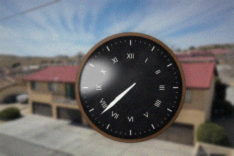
7:38
